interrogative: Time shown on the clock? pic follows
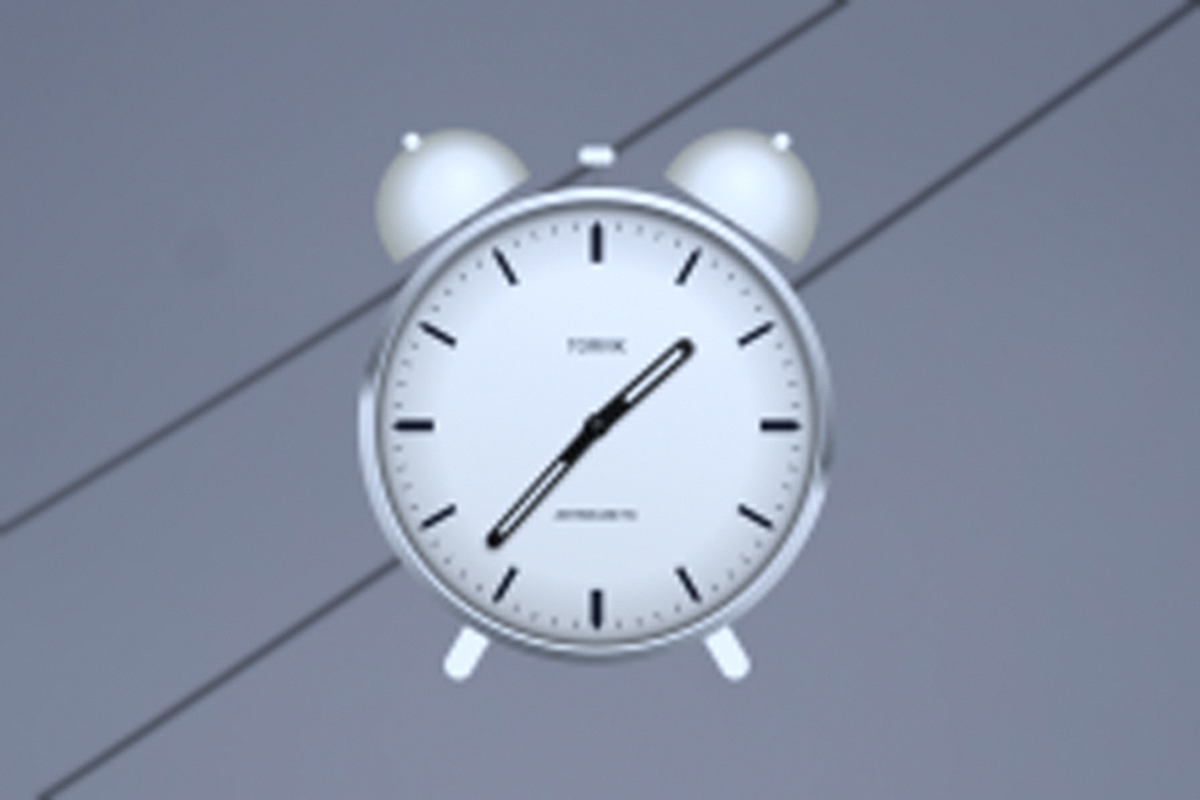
1:37
